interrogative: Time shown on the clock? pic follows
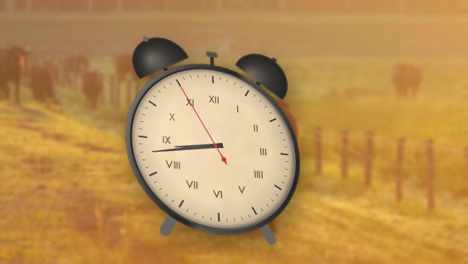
8:42:55
